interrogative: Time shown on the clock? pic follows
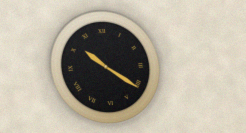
10:21
